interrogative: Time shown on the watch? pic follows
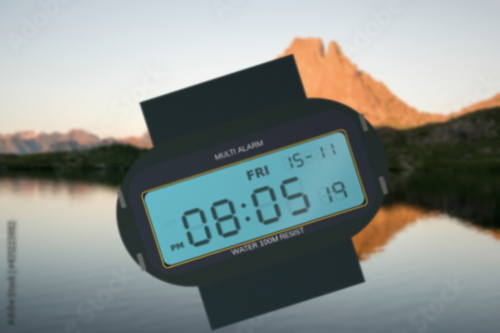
8:05:19
